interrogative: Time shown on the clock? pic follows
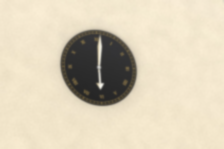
6:01
